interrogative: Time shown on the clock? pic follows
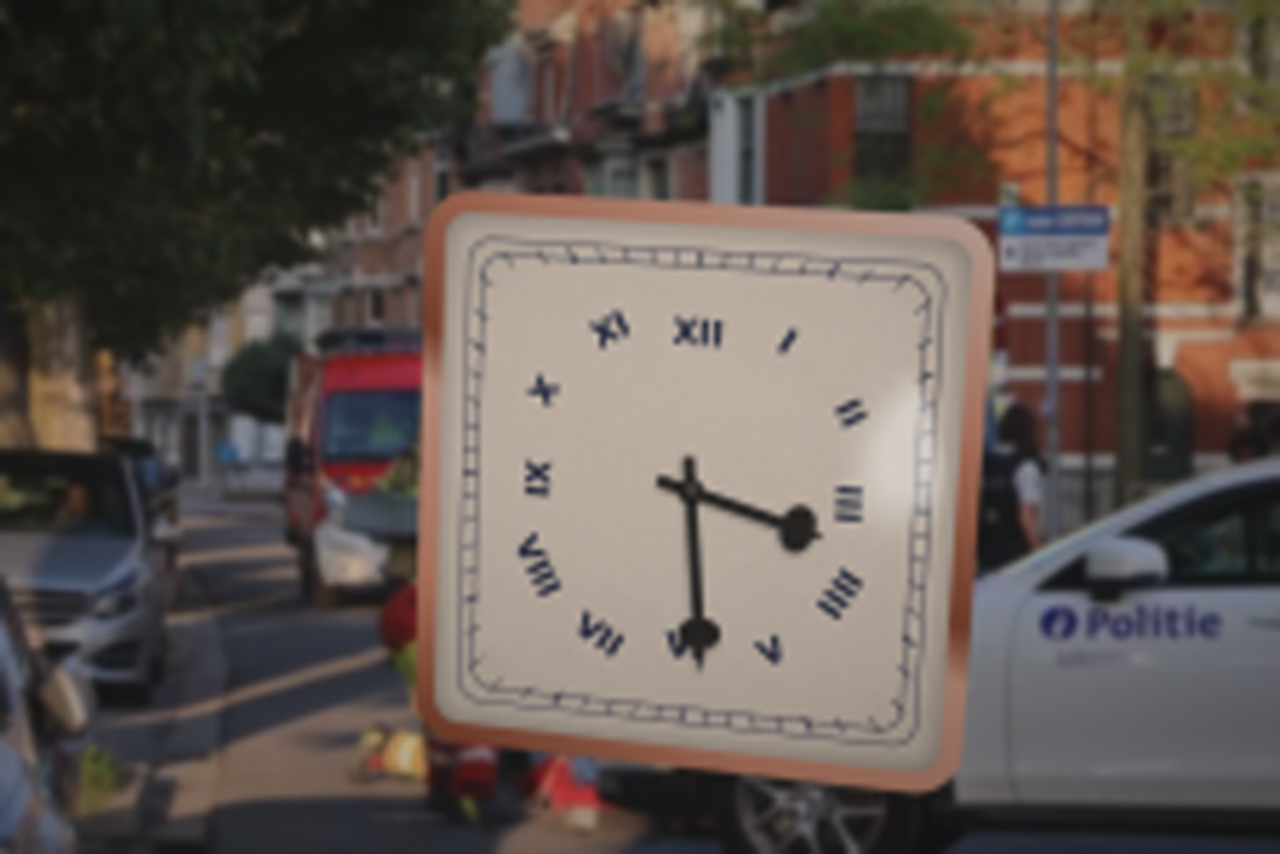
3:29
